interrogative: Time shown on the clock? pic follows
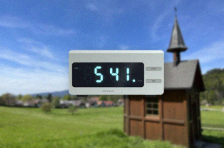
5:41
